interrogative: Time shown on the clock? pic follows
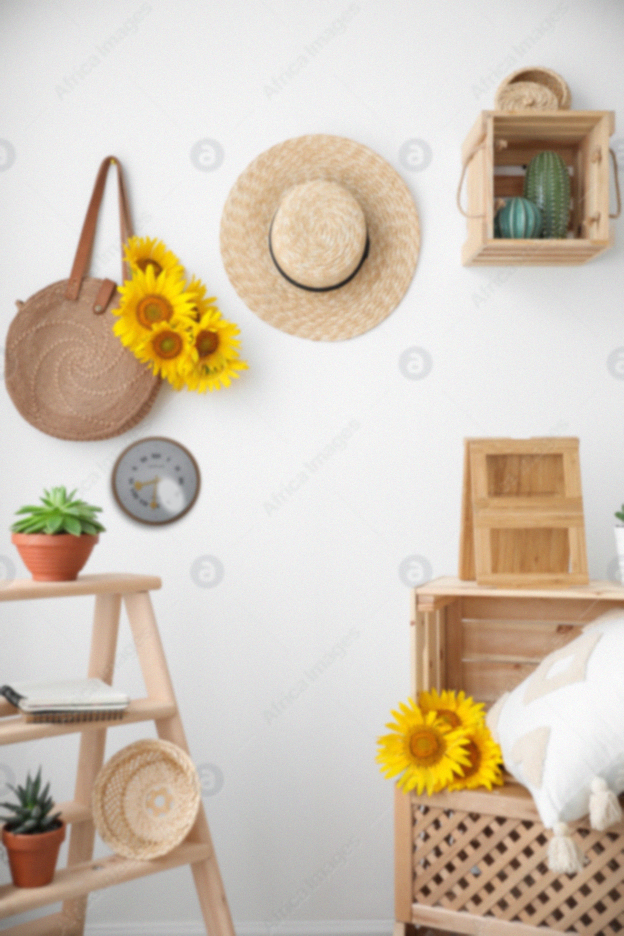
8:31
